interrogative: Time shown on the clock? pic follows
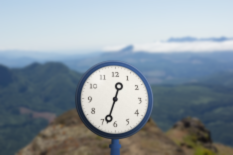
12:33
